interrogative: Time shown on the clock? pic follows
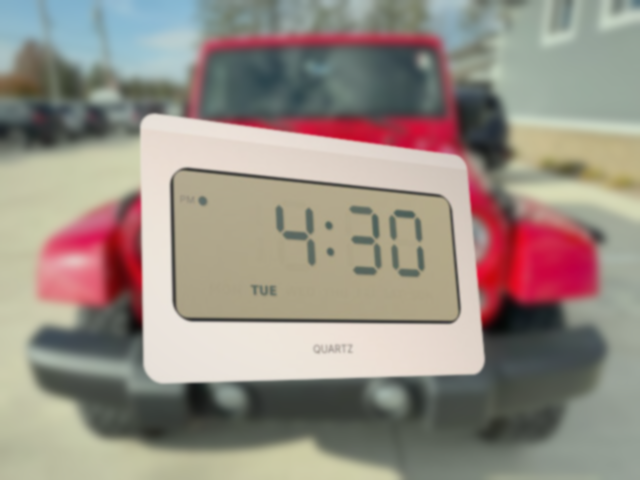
4:30
